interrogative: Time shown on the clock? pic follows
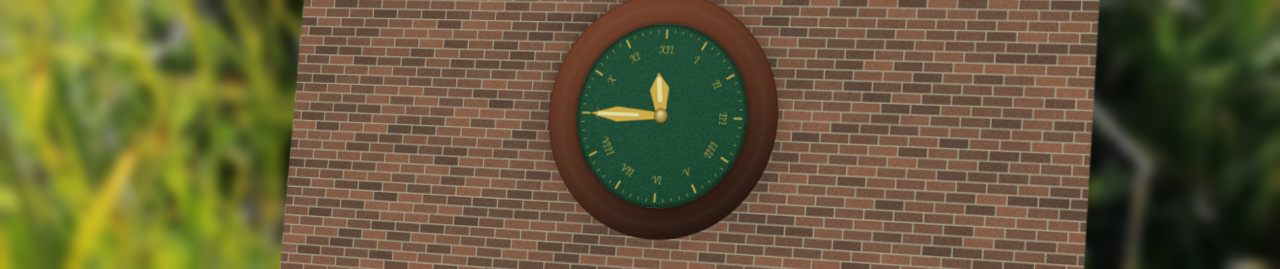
11:45
